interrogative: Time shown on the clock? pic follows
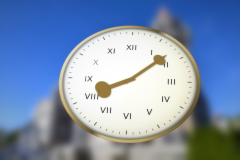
8:08
